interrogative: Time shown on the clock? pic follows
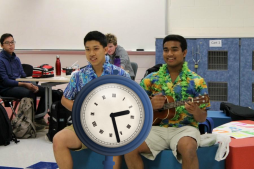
2:27
